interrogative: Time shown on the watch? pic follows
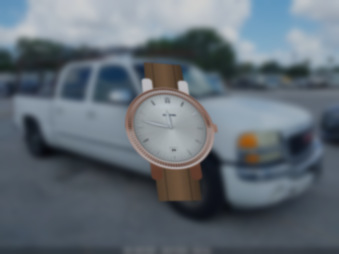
11:47
